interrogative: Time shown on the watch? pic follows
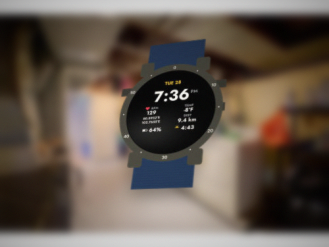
7:36
